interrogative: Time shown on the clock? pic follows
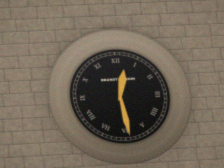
12:29
